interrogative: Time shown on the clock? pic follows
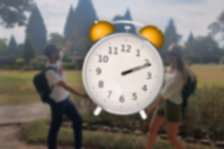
2:11
